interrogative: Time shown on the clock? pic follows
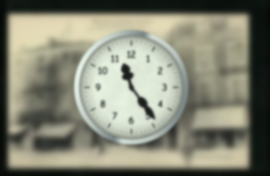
11:24
